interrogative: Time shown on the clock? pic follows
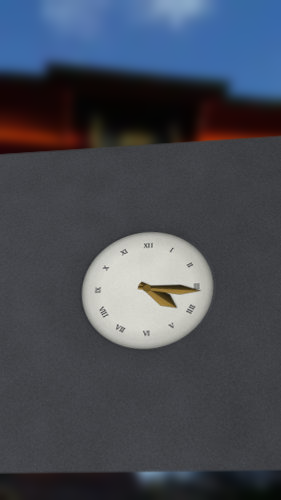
4:16
